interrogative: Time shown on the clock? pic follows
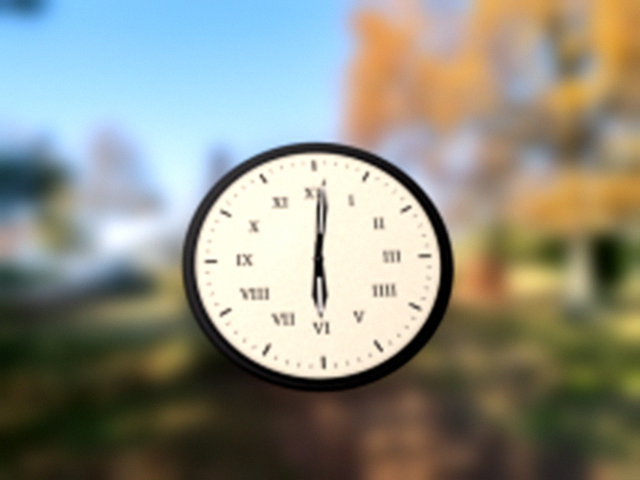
6:01
